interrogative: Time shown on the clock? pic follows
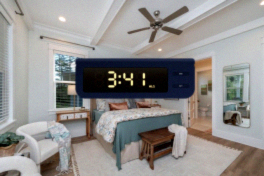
3:41
